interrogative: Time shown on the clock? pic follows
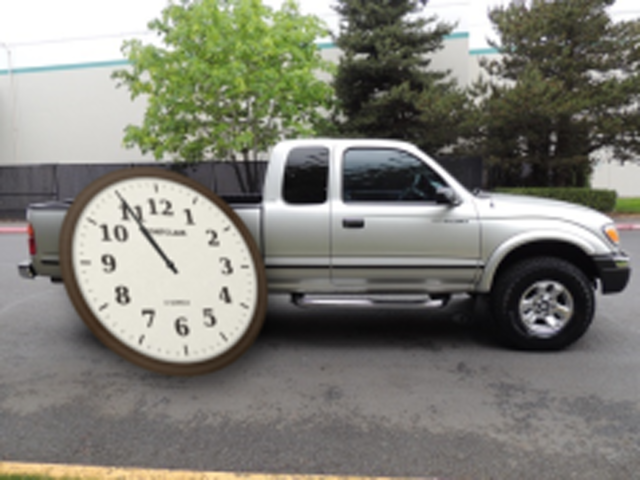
10:55
